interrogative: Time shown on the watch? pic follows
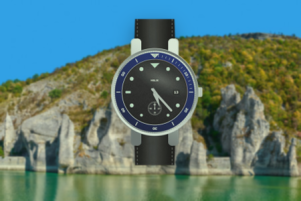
5:23
